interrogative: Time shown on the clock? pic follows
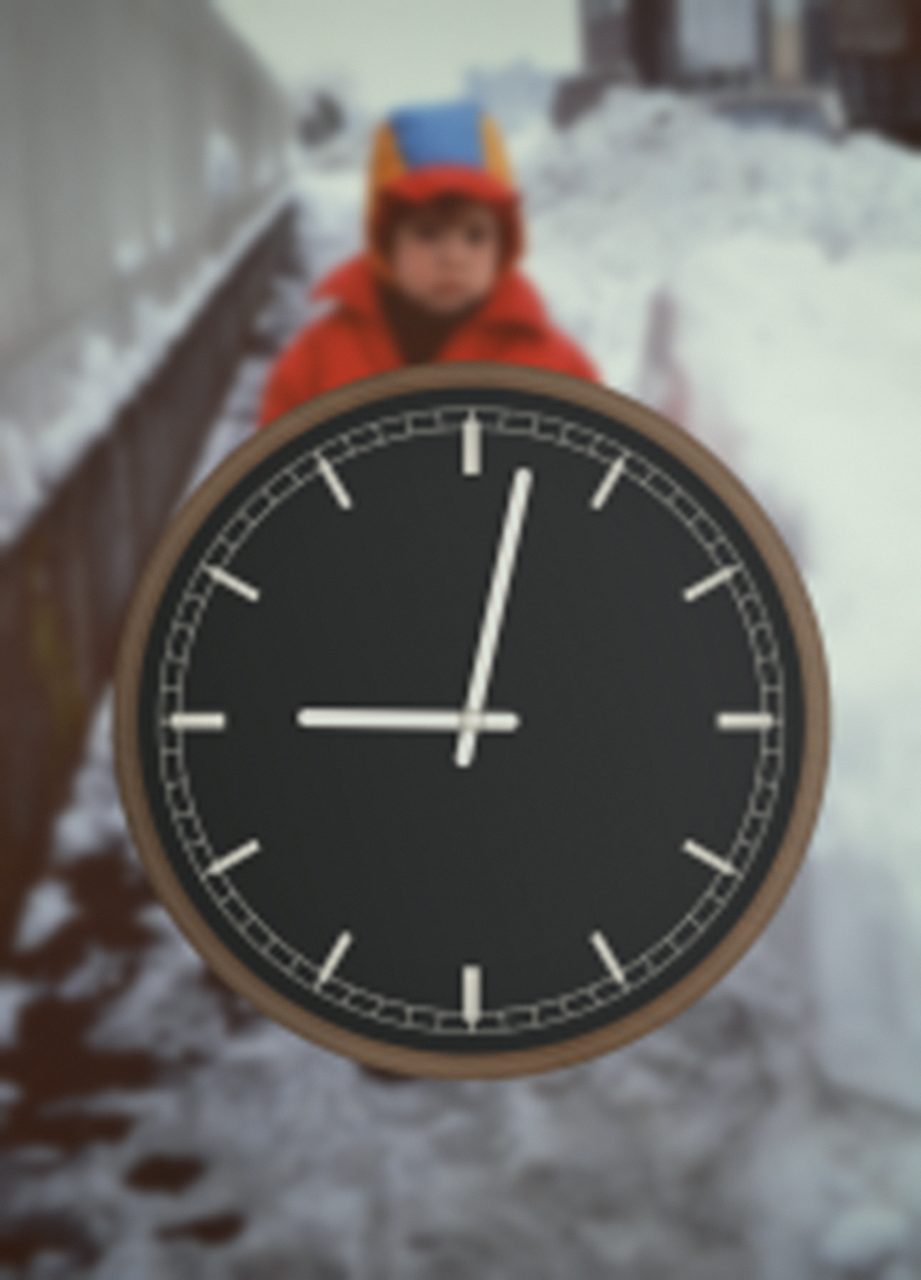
9:02
